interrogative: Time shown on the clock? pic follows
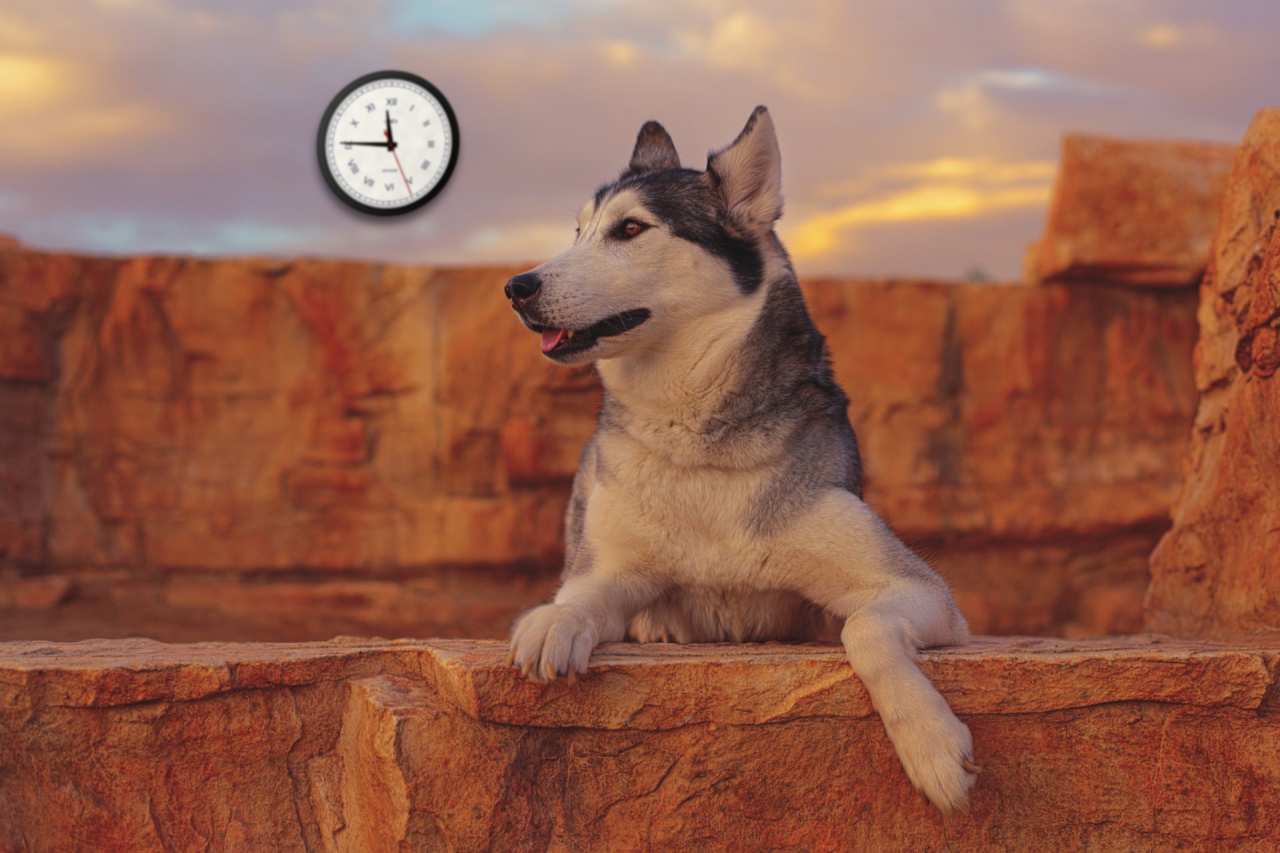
11:45:26
